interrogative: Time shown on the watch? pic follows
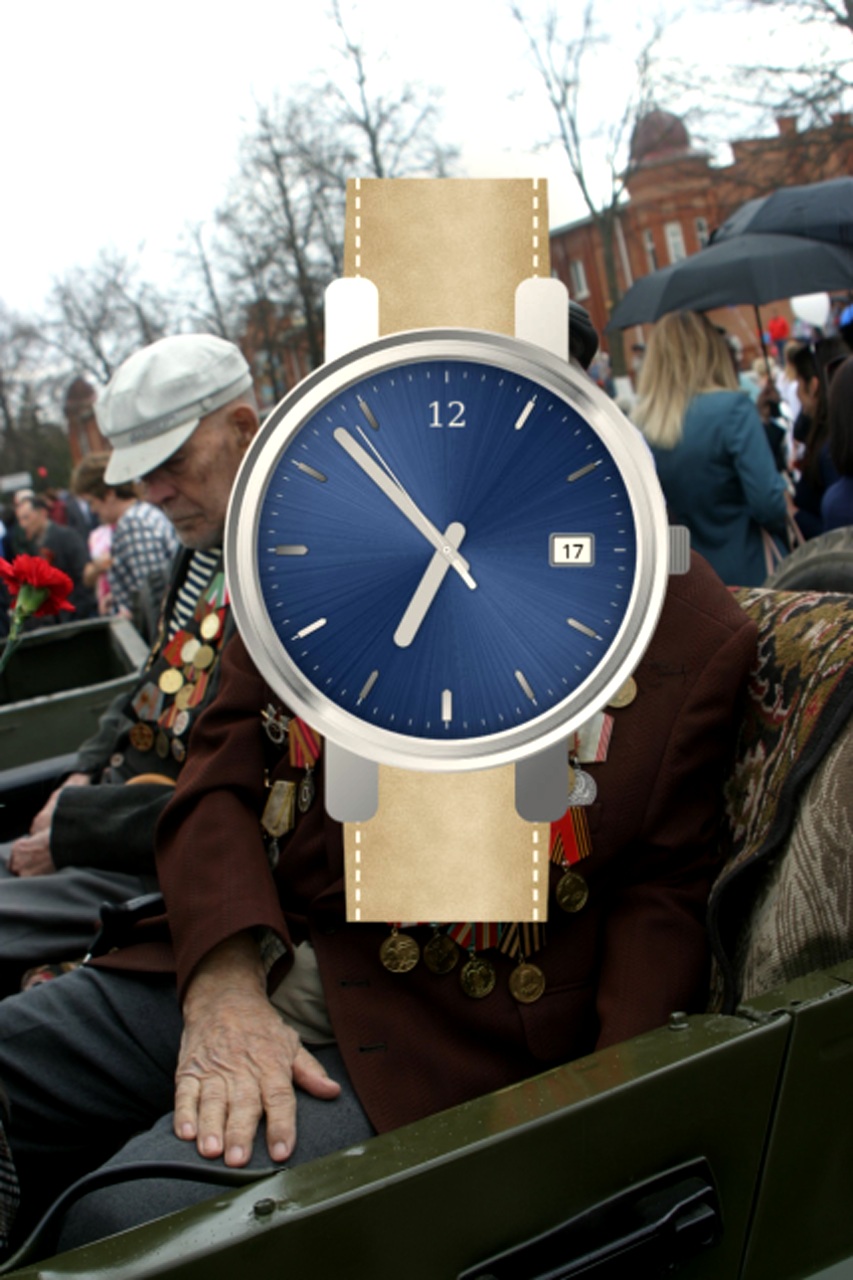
6:52:54
